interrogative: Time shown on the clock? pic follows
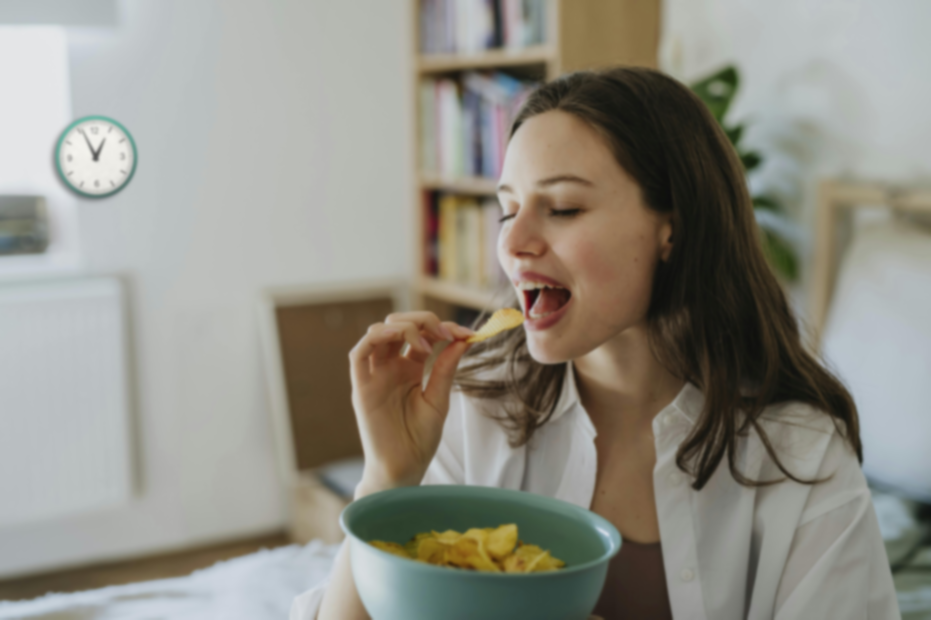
12:56
